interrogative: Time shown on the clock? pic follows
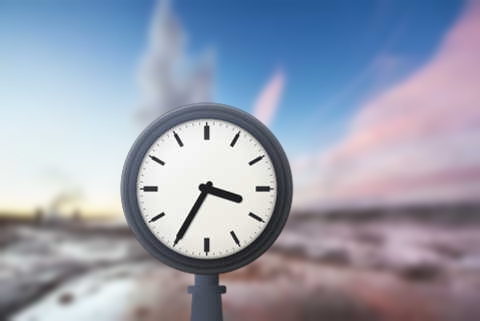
3:35
